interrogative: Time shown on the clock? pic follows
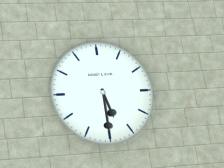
5:30
